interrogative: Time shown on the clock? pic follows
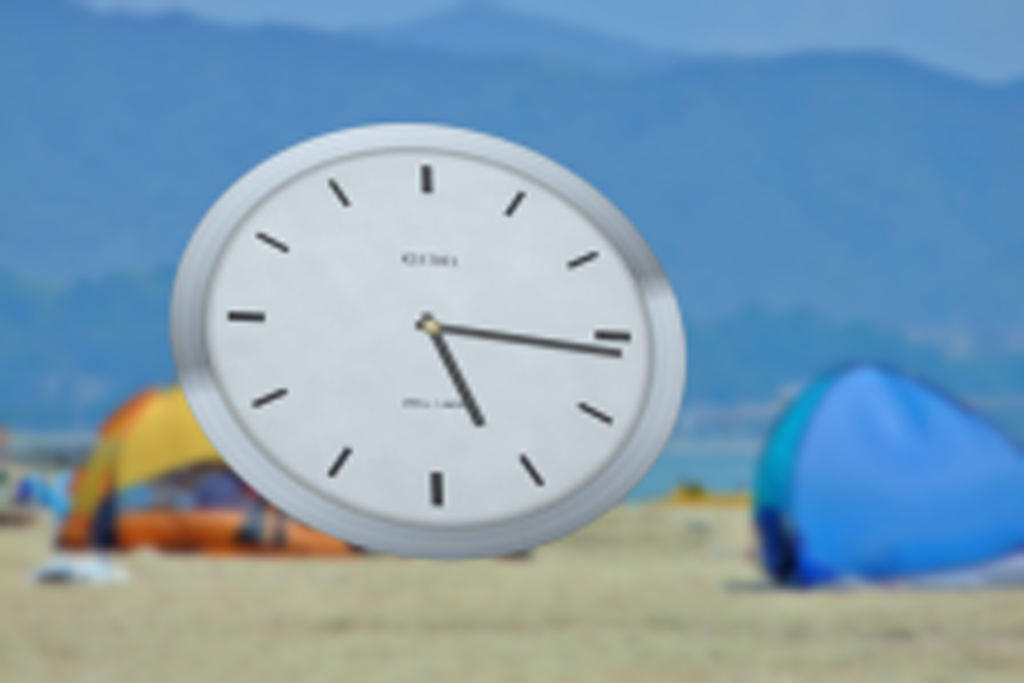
5:16
